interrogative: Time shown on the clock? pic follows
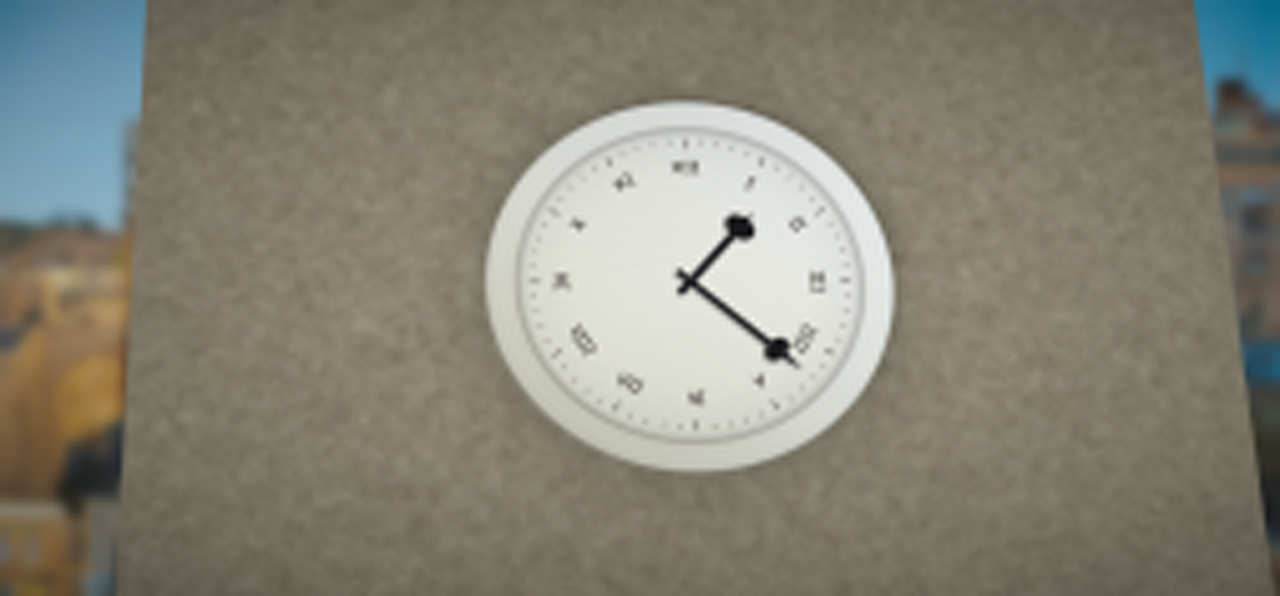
1:22
